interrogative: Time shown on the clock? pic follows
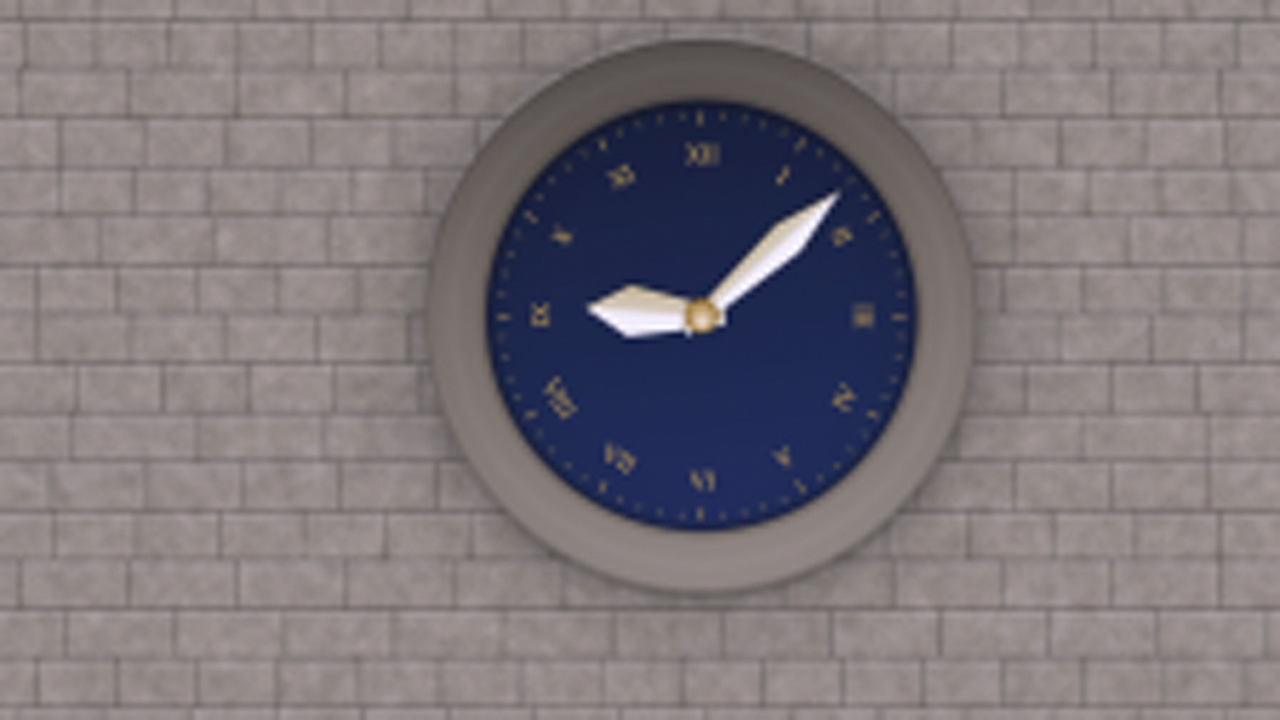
9:08
